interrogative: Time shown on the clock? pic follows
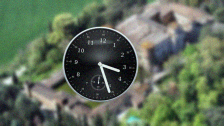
3:26
